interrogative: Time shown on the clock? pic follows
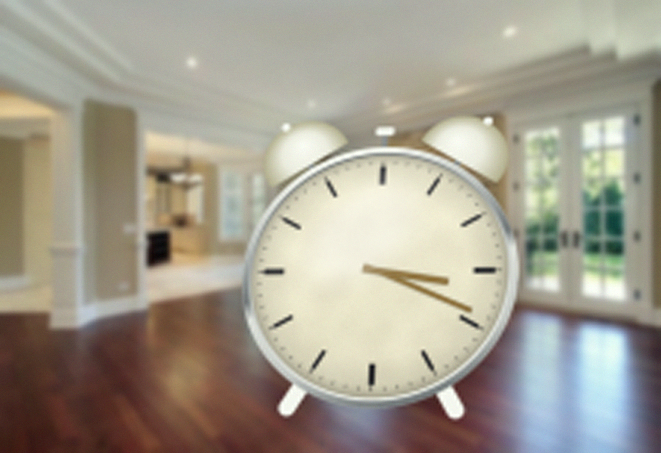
3:19
